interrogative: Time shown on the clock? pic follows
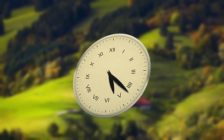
5:22
